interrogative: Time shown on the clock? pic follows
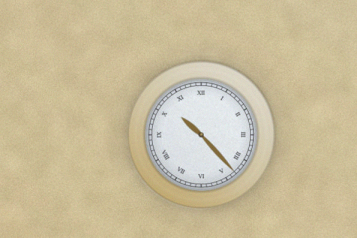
10:23
